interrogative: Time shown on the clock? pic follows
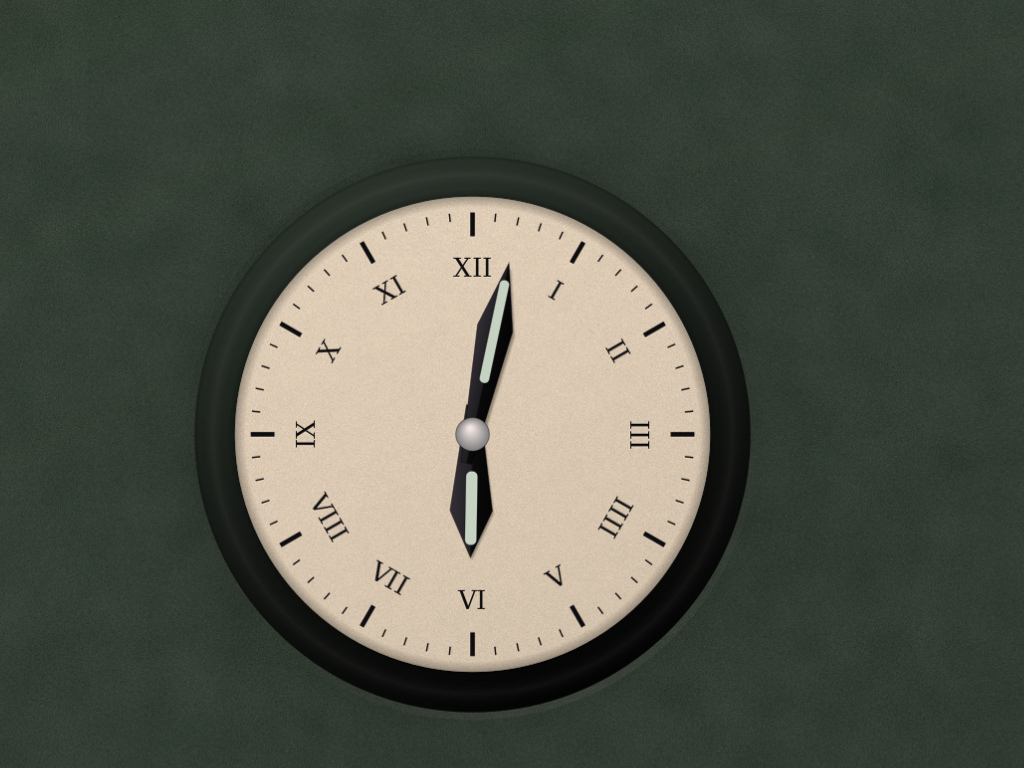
6:02
